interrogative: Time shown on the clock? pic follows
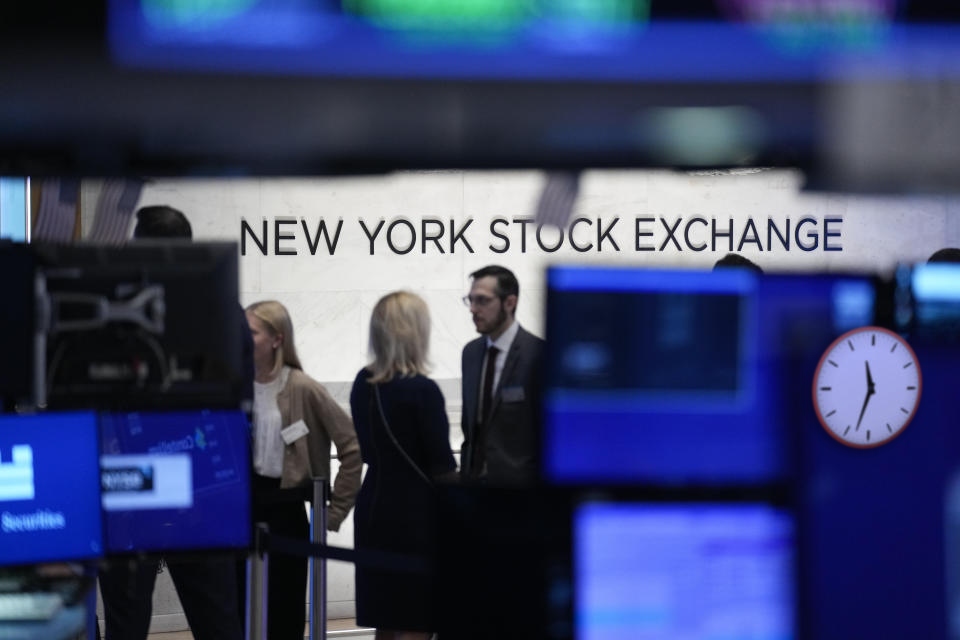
11:33
